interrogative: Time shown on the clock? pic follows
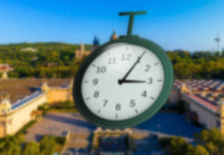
3:05
